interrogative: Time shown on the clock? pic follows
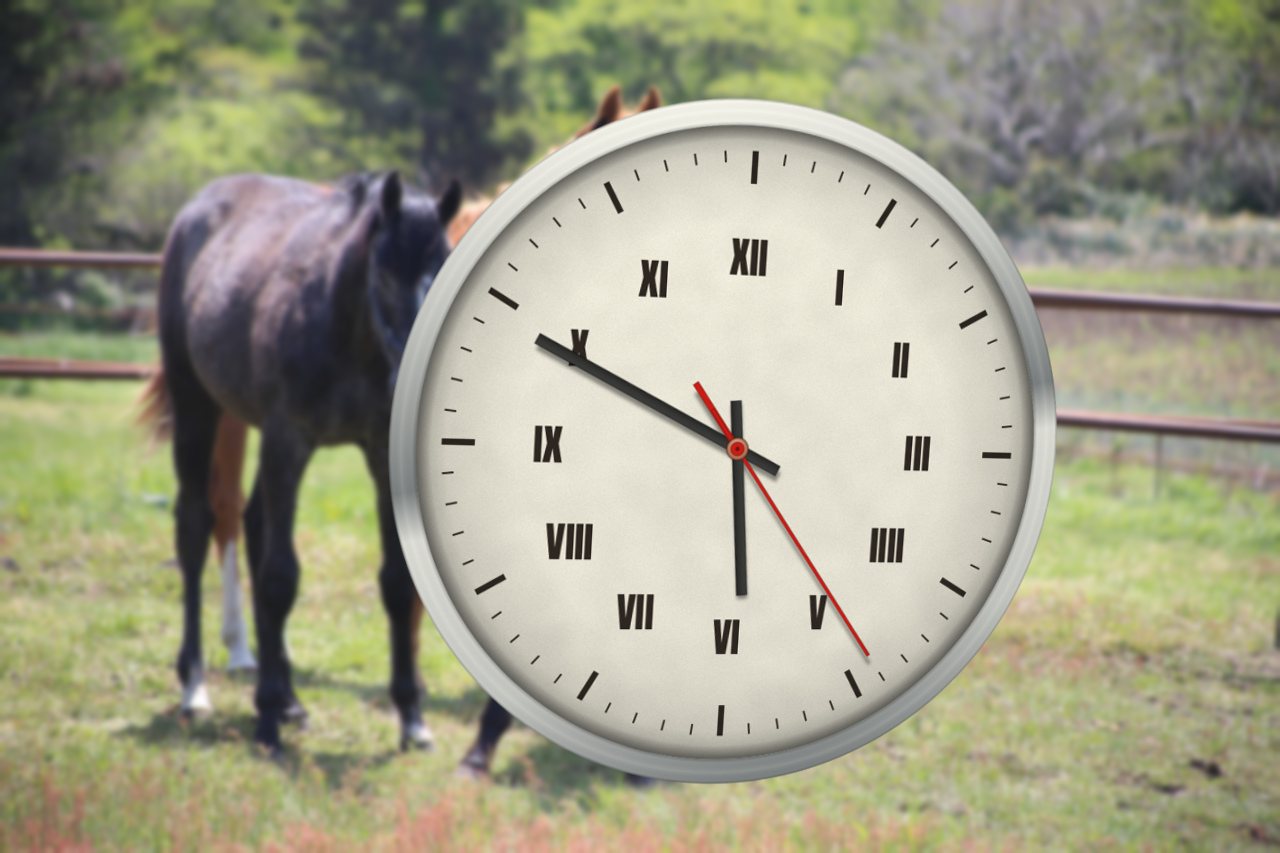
5:49:24
